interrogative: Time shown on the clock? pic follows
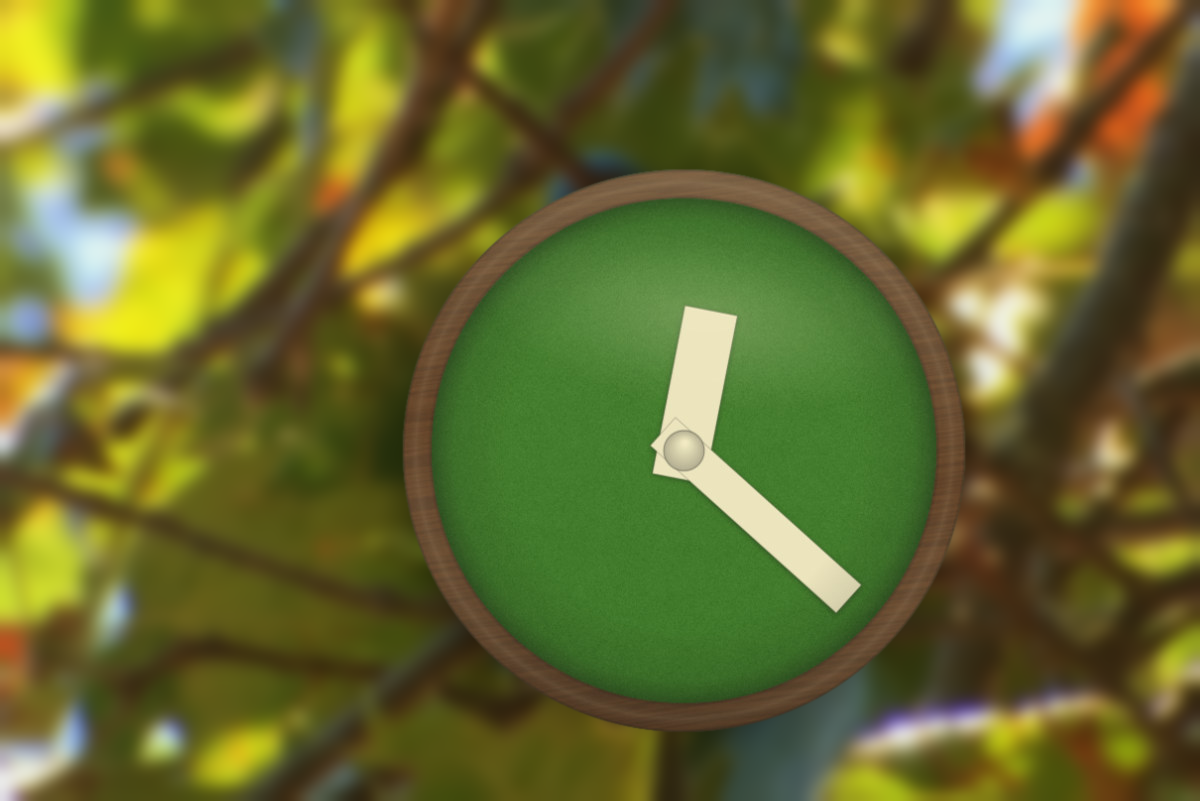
12:22
